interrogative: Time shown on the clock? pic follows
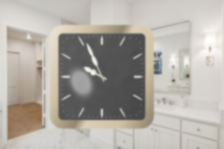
9:56
